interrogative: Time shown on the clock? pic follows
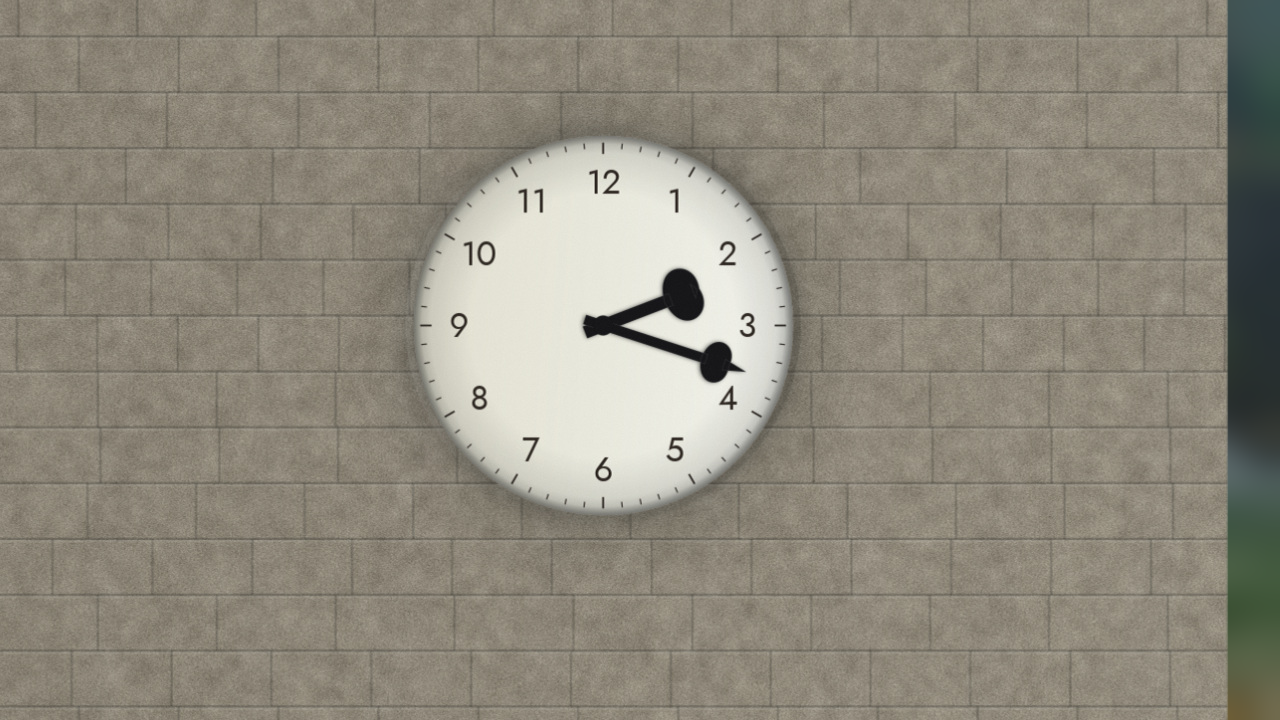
2:18
